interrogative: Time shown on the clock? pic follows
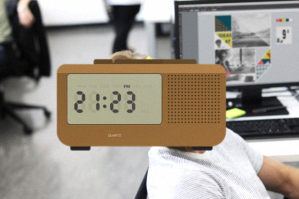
21:23
